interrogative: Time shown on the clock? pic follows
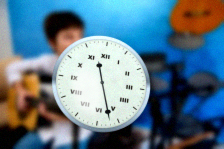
11:27
